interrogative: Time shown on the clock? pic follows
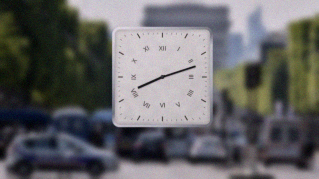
8:12
